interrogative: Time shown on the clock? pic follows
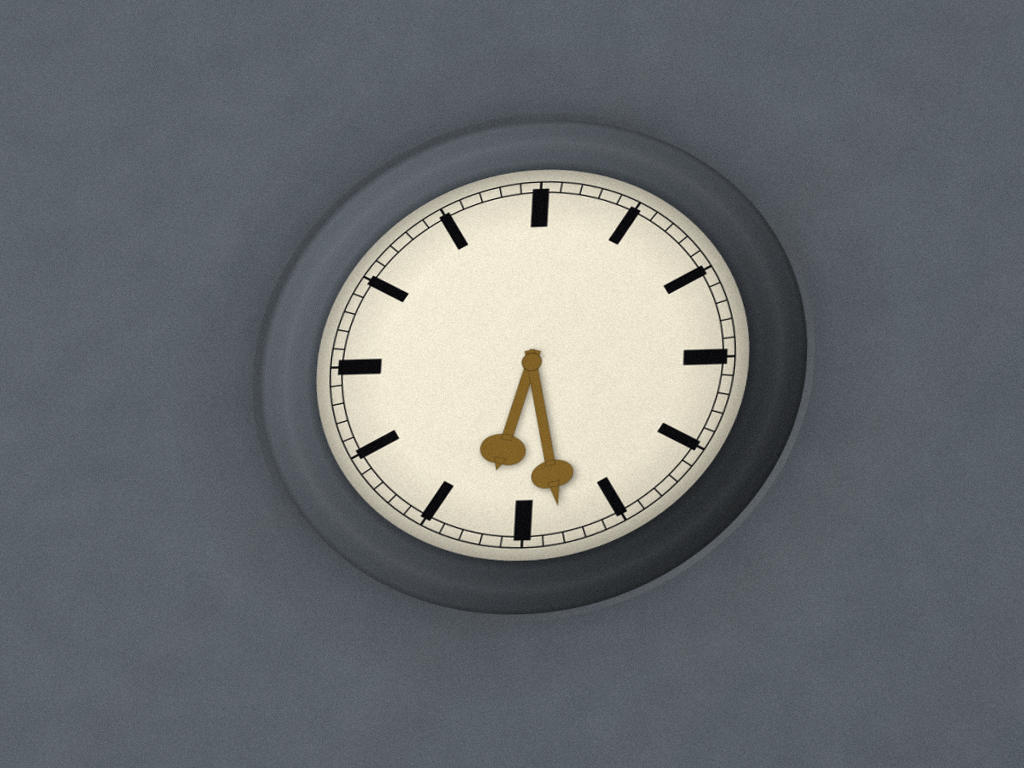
6:28
